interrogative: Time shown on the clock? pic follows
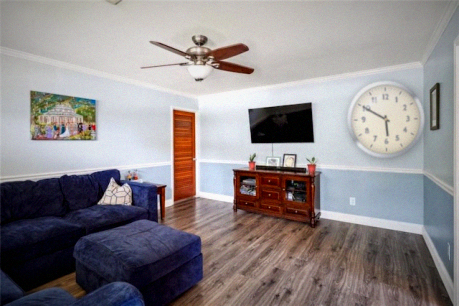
5:50
